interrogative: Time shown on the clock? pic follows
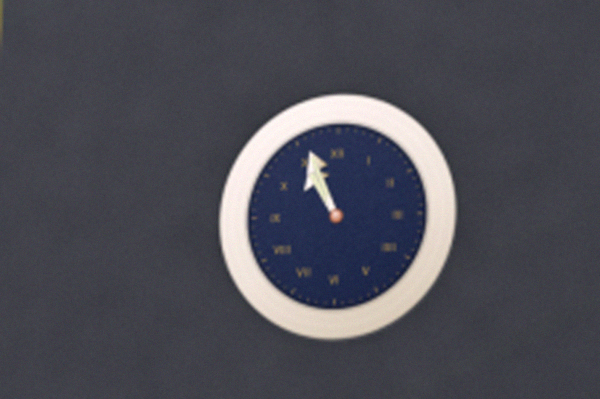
10:56
